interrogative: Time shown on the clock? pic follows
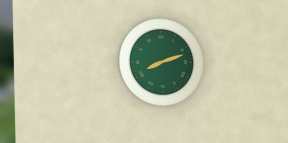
8:12
